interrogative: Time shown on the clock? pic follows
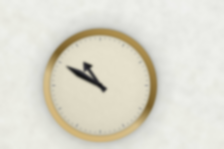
10:50
